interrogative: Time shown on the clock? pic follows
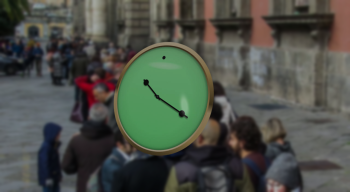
10:19
